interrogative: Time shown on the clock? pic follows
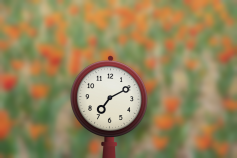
7:10
